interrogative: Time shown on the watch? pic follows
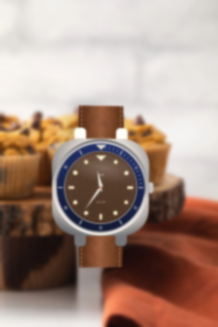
11:36
